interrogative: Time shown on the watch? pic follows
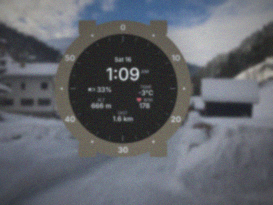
1:09
